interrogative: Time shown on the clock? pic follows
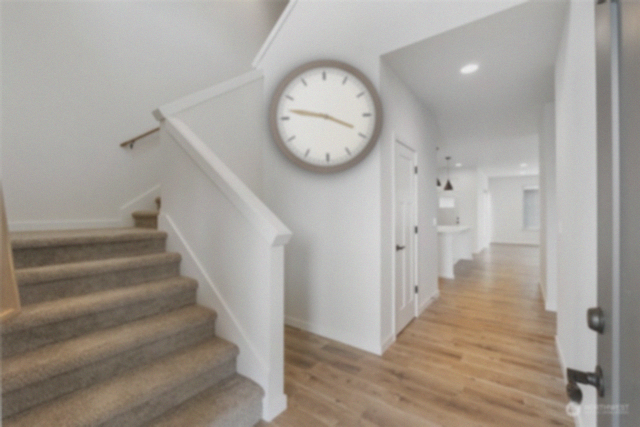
3:47
